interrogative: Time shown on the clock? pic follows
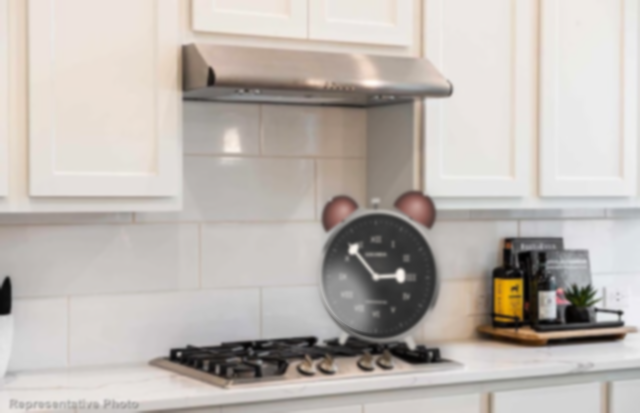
2:53
